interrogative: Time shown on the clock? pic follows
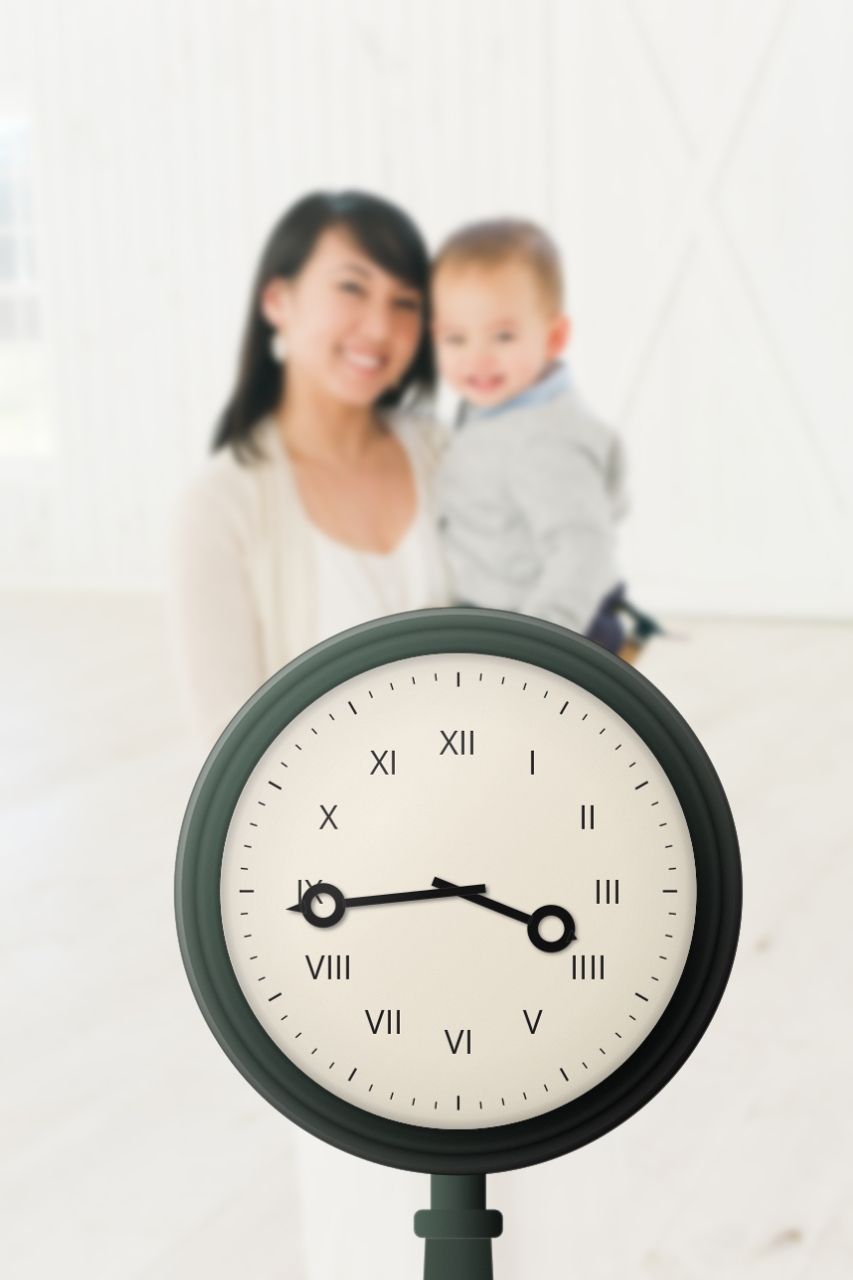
3:44
